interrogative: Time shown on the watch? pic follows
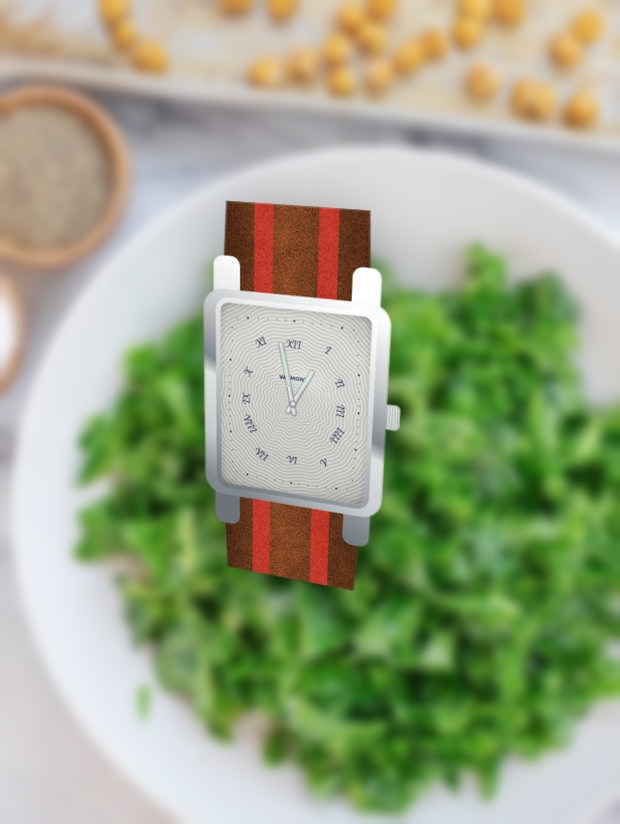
12:58
